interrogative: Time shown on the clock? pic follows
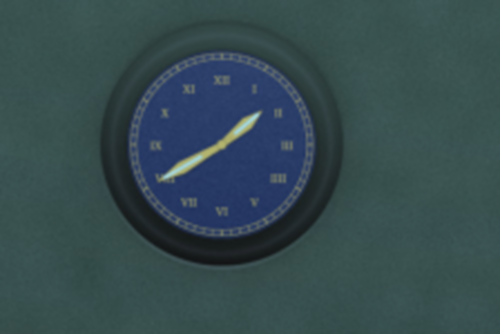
1:40
